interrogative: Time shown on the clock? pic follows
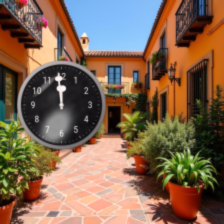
11:59
